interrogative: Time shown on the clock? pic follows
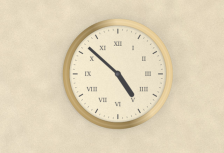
4:52
